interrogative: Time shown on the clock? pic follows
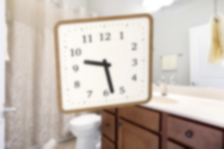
9:28
